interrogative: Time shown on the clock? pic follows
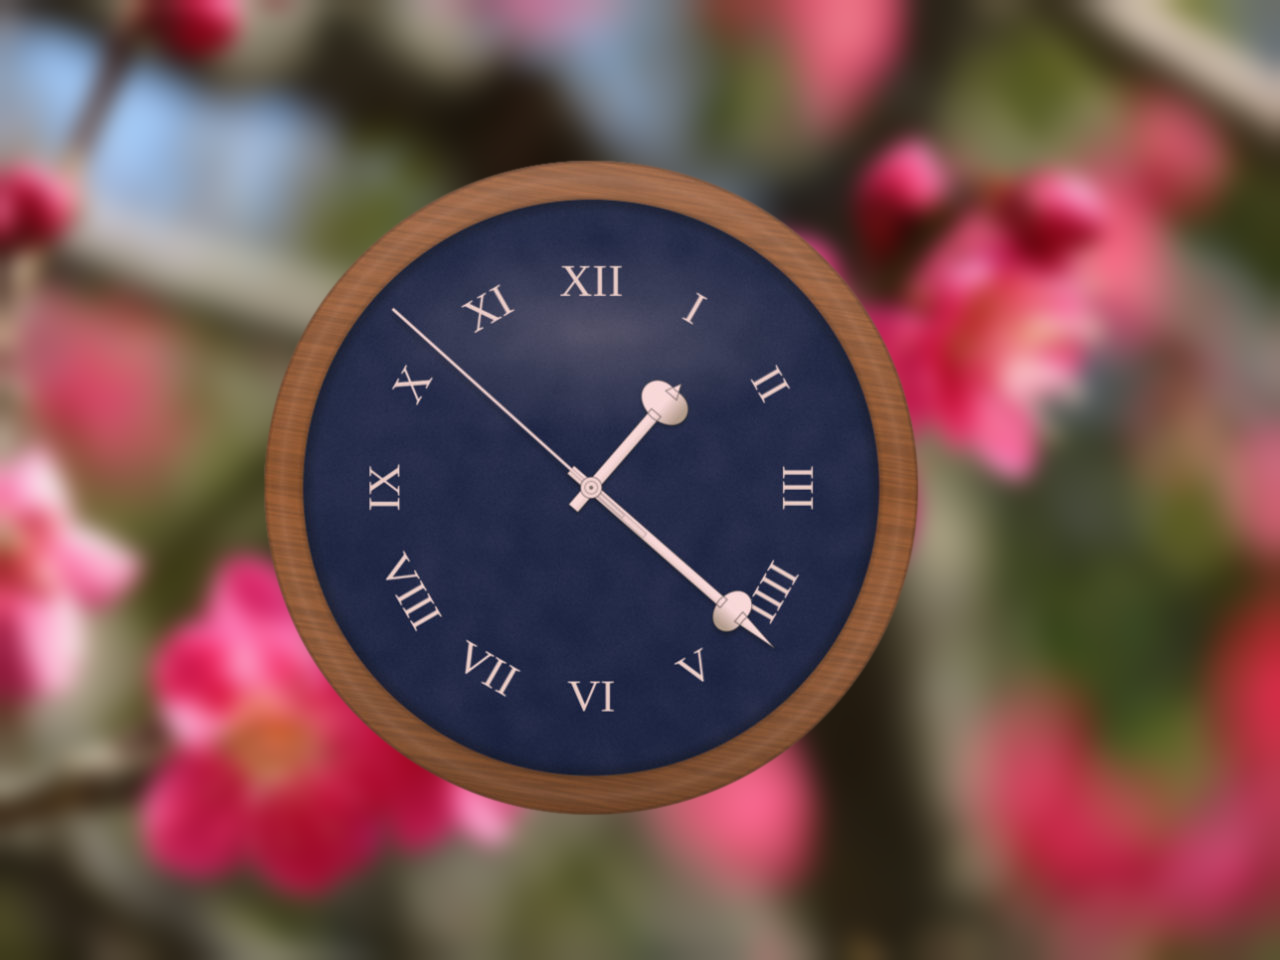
1:21:52
